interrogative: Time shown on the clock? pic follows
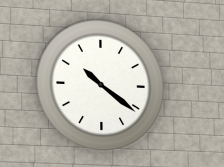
10:21
